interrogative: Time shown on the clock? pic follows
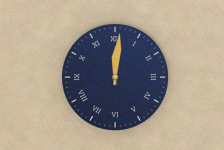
12:01
